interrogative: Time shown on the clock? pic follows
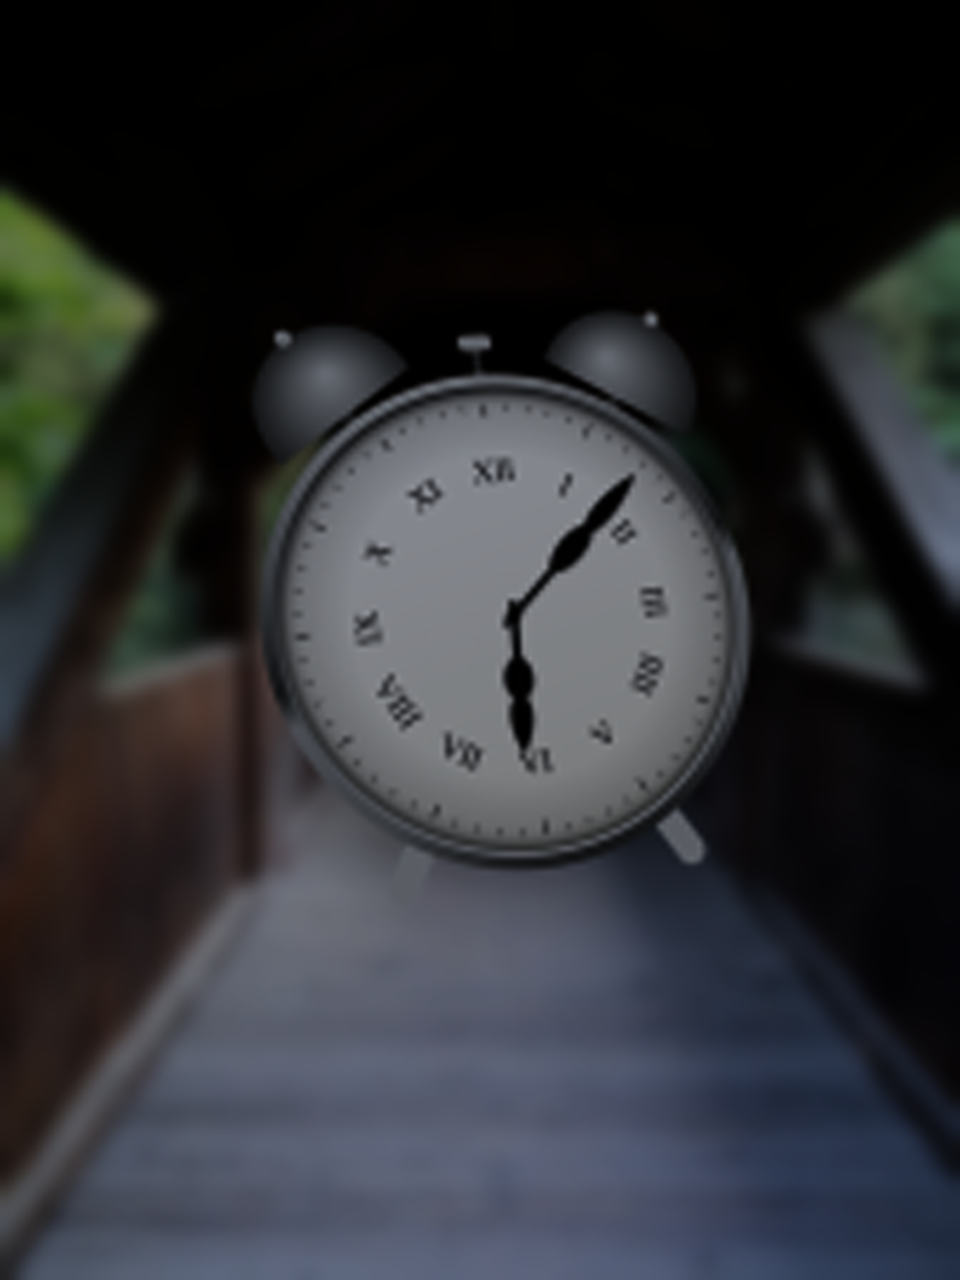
6:08
